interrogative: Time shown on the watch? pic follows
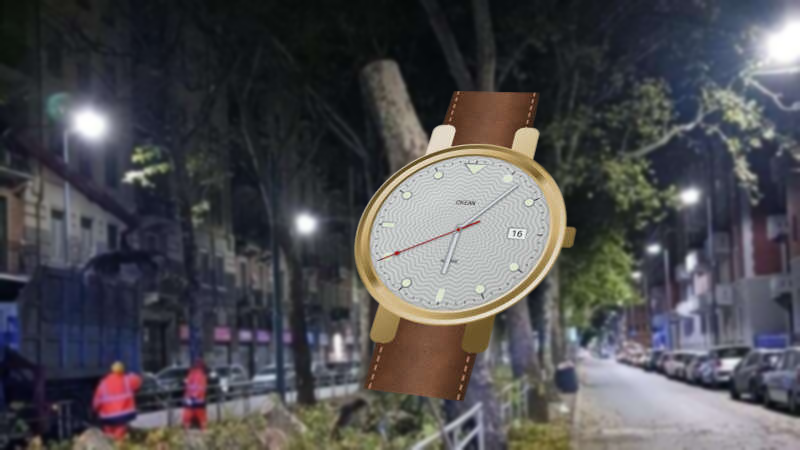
6:06:40
